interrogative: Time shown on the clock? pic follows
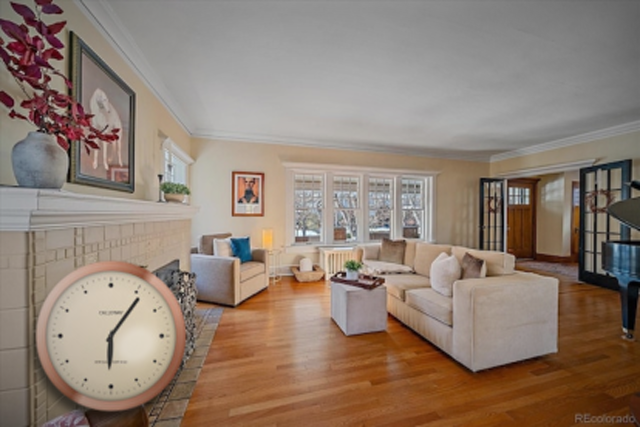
6:06
